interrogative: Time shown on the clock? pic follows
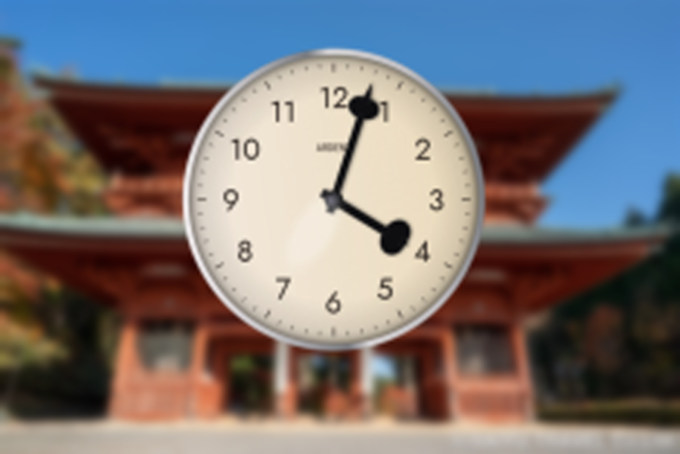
4:03
